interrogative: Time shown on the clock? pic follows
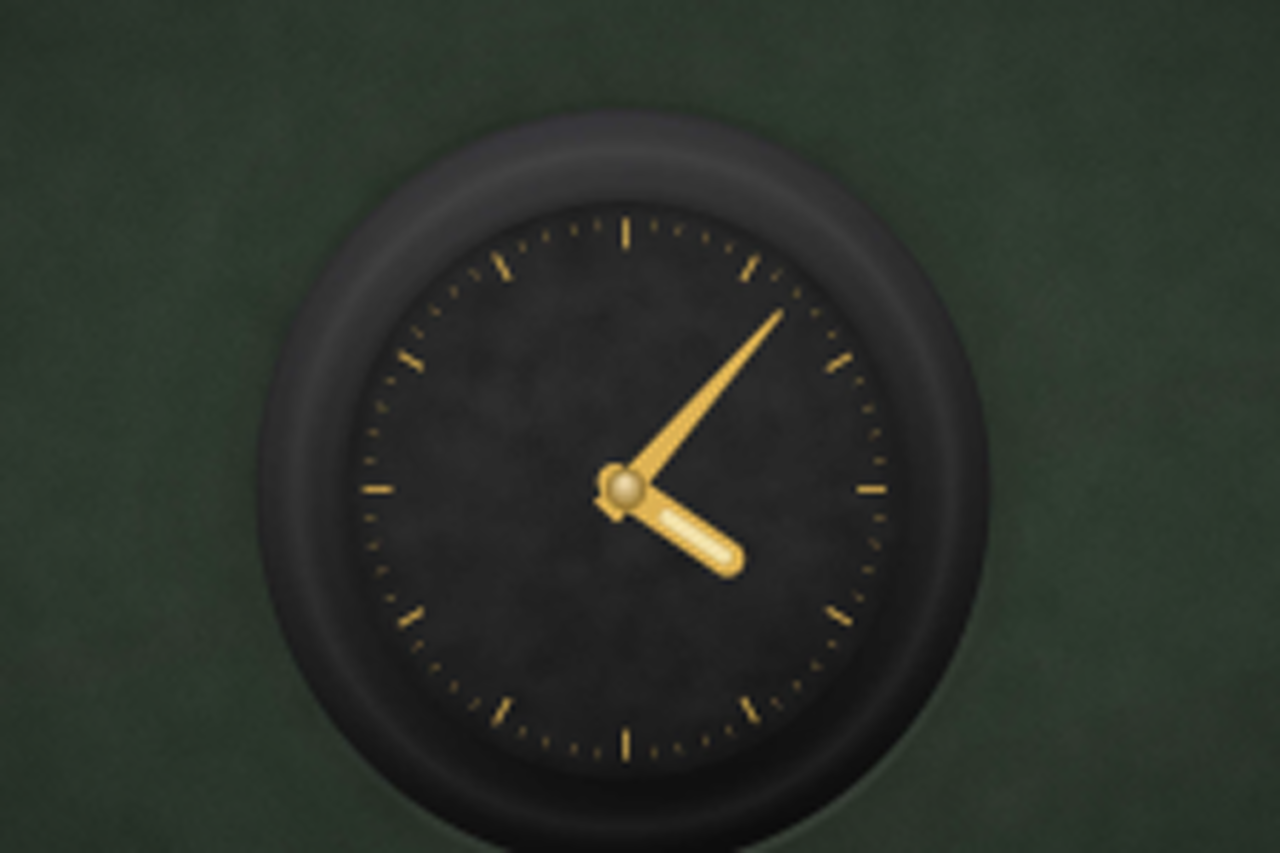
4:07
